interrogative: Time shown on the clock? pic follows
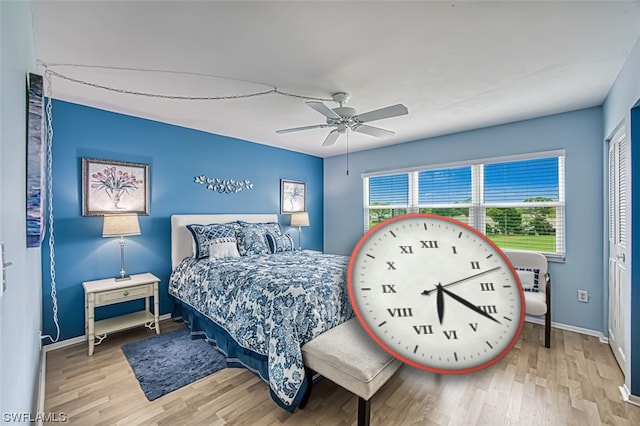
6:21:12
